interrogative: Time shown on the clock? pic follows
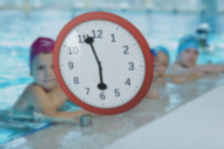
5:57
